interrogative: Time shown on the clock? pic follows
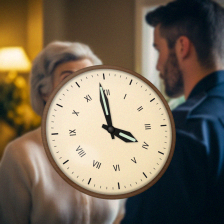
3:59
